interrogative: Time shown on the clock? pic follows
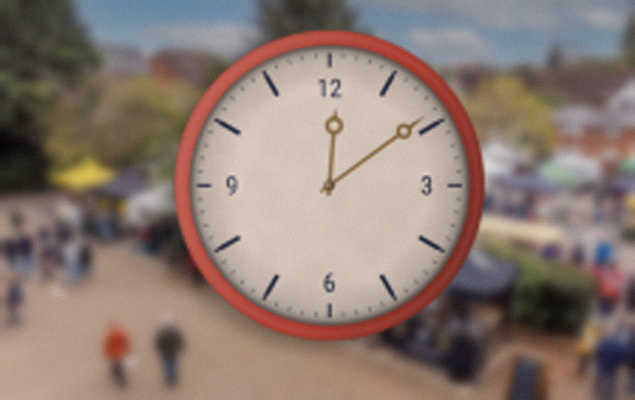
12:09
